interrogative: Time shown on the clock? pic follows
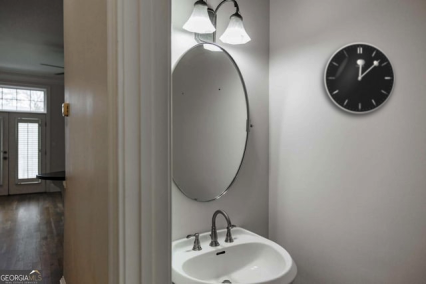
12:08
